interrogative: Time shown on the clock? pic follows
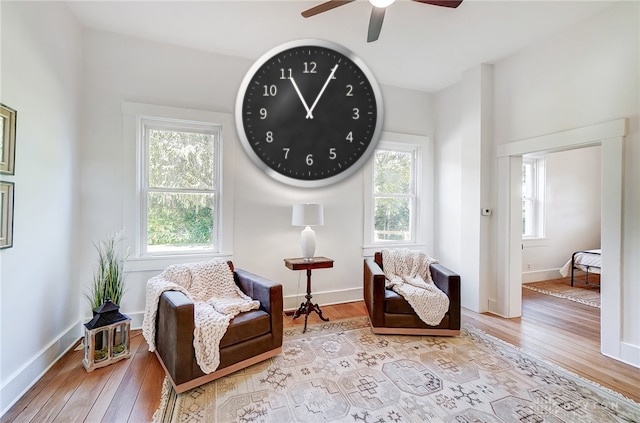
11:05
